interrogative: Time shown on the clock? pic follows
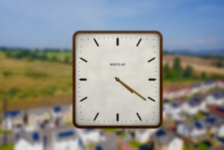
4:21
